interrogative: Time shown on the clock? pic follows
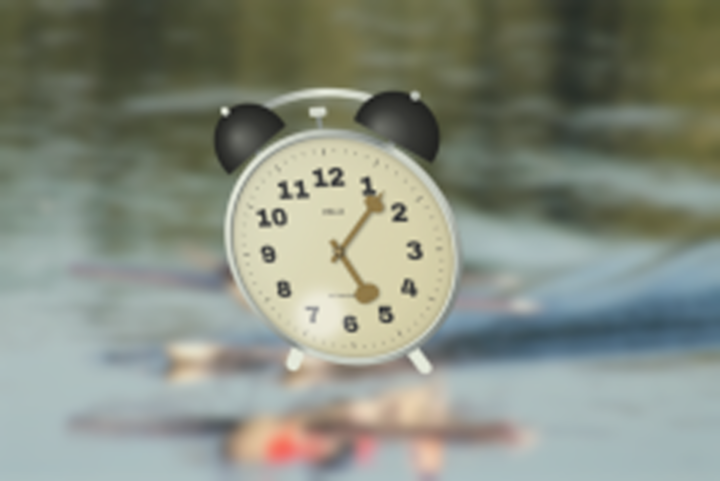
5:07
